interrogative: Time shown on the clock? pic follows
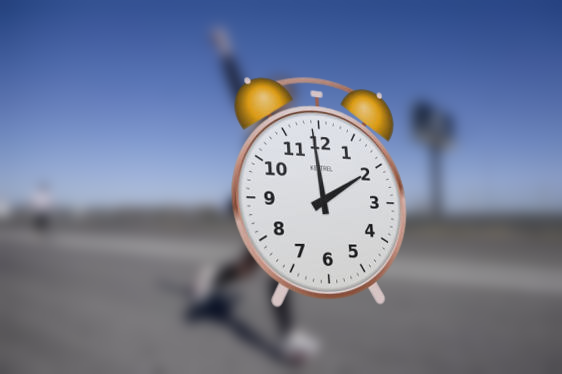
1:59
